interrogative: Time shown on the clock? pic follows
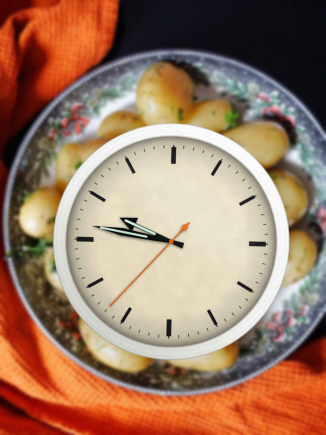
9:46:37
